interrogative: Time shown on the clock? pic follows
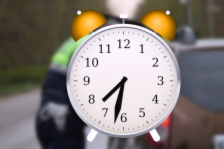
7:32
